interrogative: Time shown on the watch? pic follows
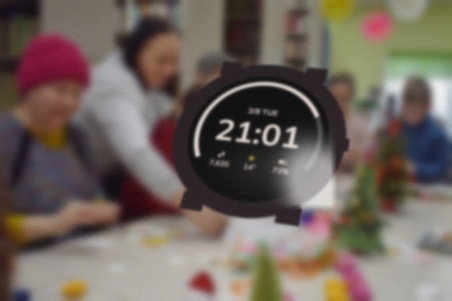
21:01
